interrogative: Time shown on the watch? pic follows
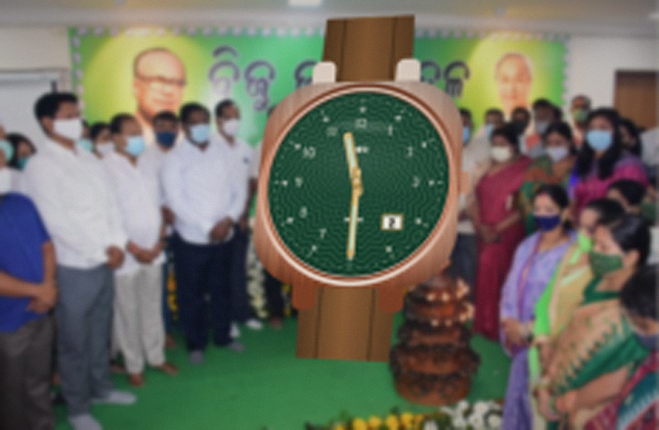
11:30
